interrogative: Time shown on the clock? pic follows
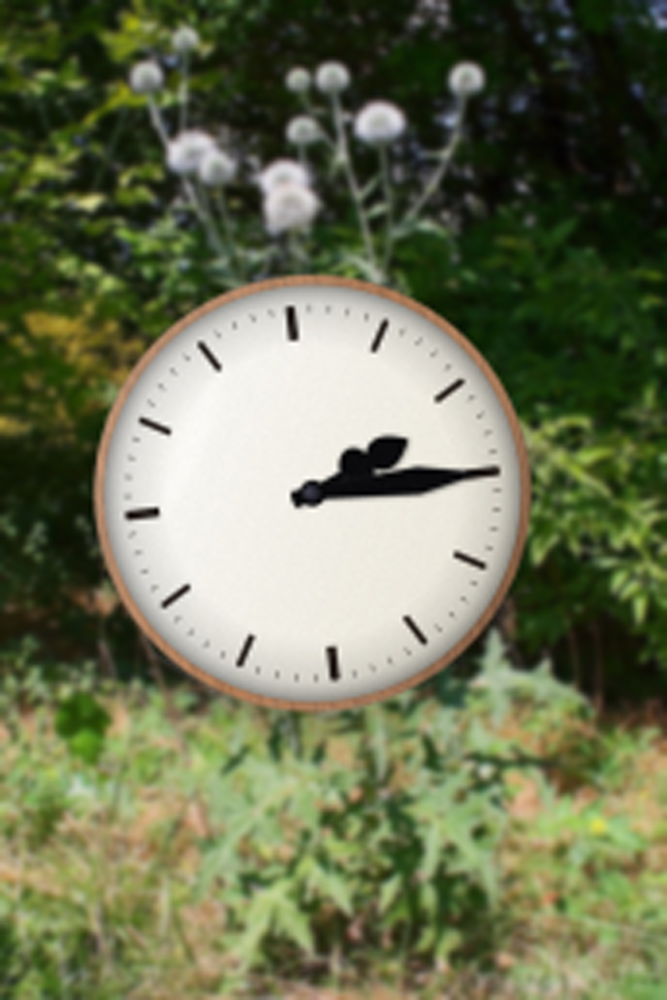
2:15
